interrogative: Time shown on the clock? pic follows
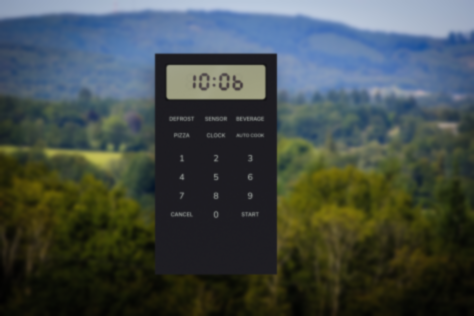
10:06
